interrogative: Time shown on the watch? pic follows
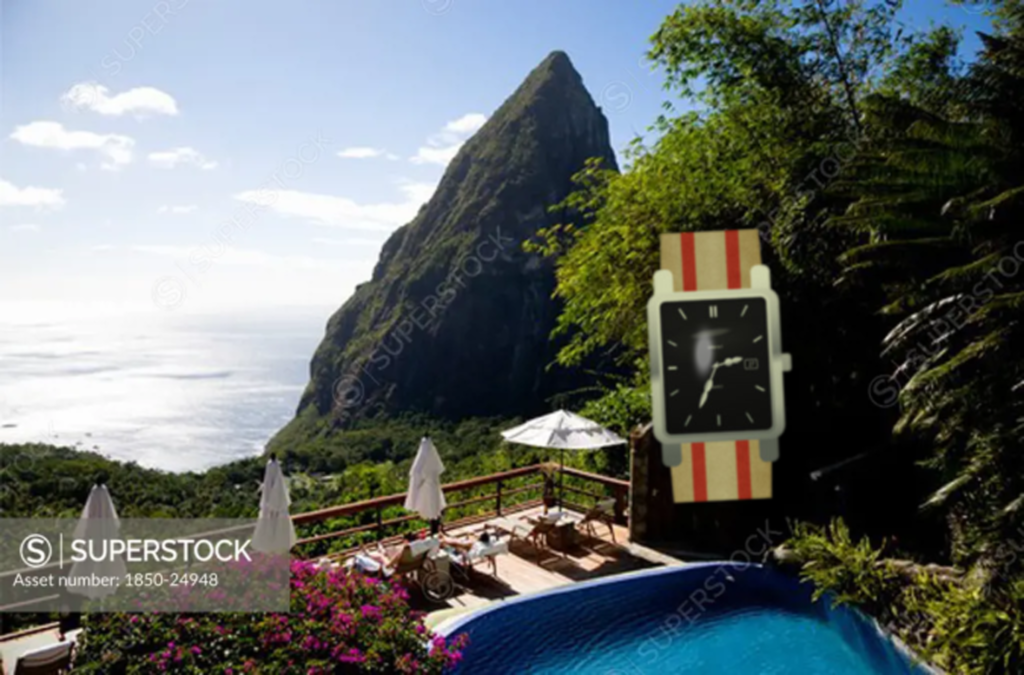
2:34
